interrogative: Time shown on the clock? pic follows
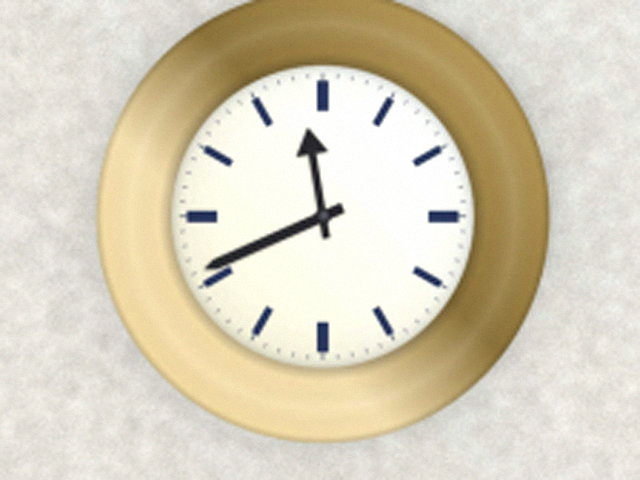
11:41
